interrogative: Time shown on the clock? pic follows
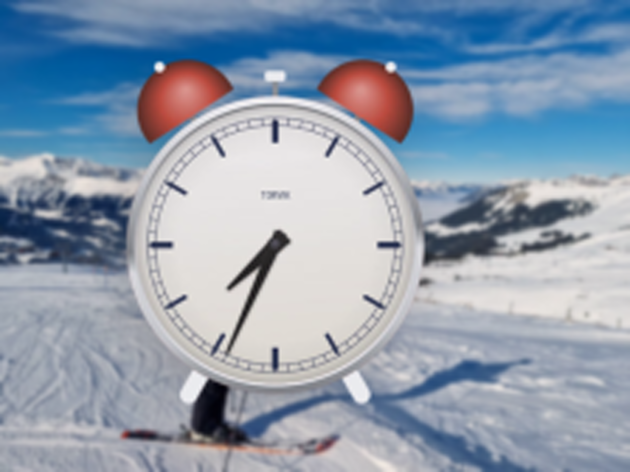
7:34
